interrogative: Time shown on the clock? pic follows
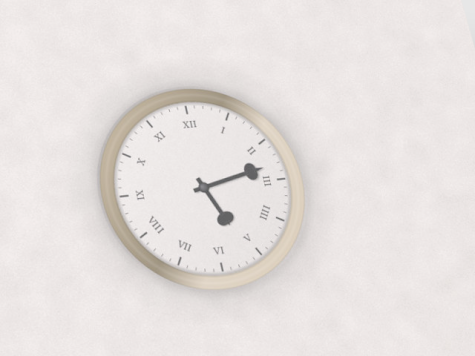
5:13
